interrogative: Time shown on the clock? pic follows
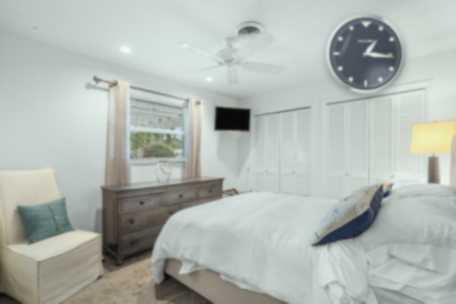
1:16
